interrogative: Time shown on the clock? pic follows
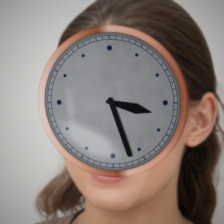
3:27
